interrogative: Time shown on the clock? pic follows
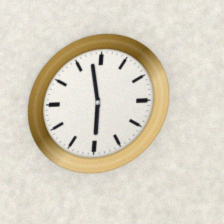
5:58
